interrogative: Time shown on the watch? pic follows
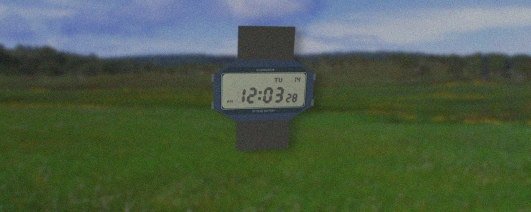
12:03:28
